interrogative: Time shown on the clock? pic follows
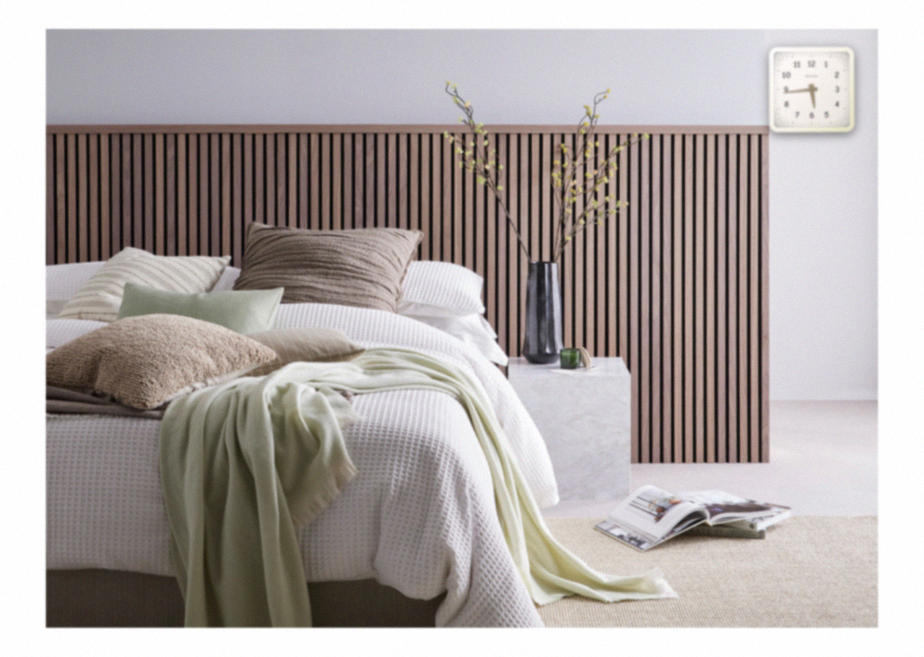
5:44
